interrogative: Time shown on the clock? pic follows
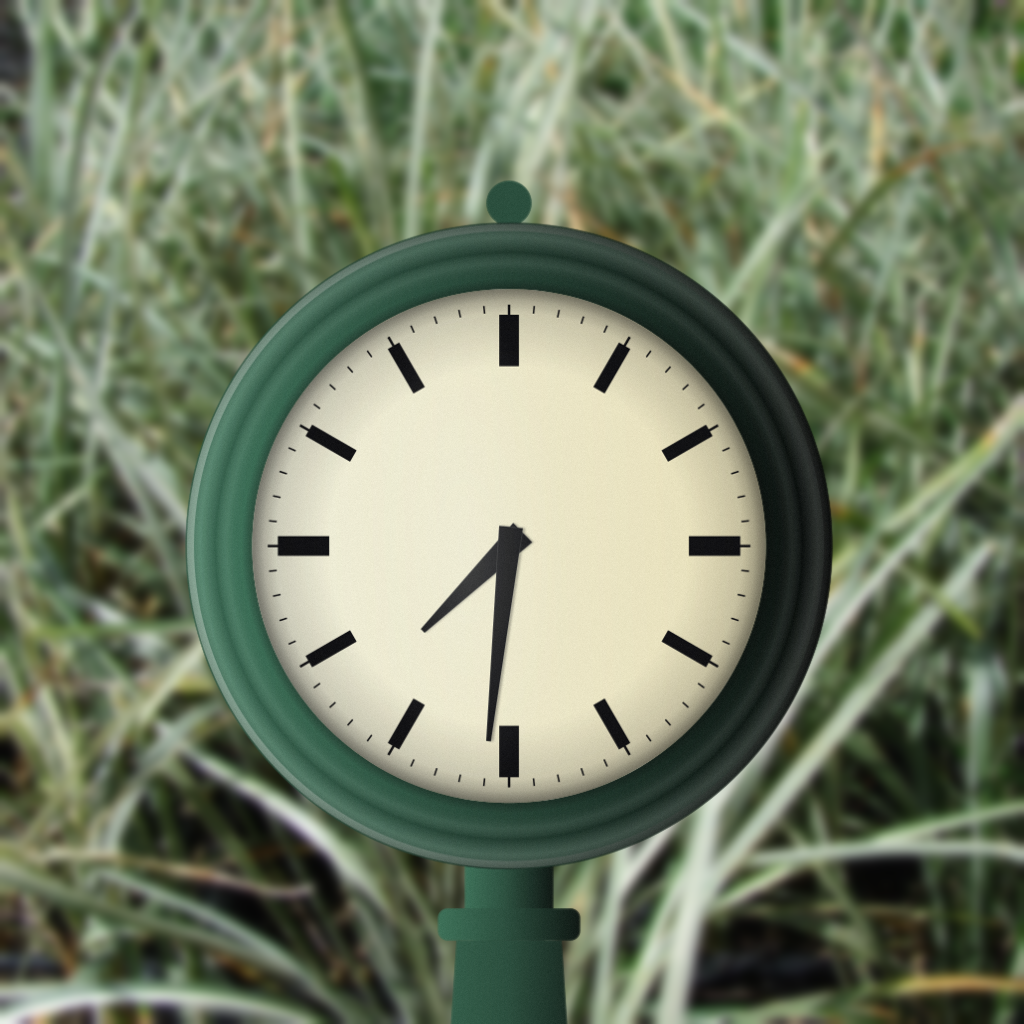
7:31
